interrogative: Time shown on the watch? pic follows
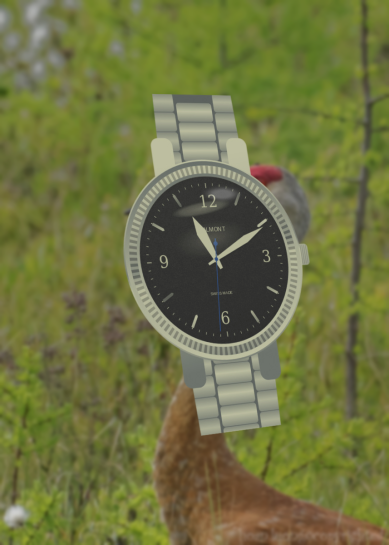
11:10:31
